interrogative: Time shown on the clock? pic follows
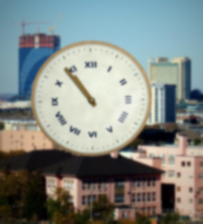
10:54
